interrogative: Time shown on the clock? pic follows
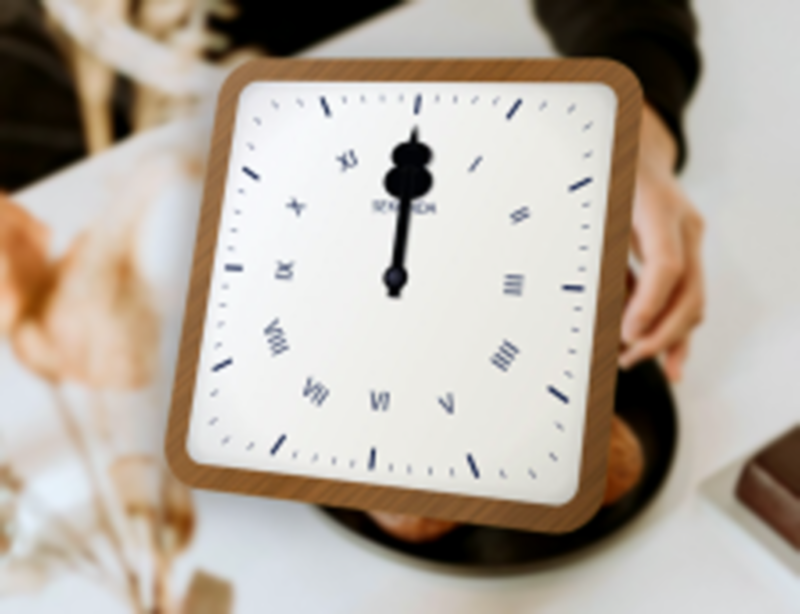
12:00
